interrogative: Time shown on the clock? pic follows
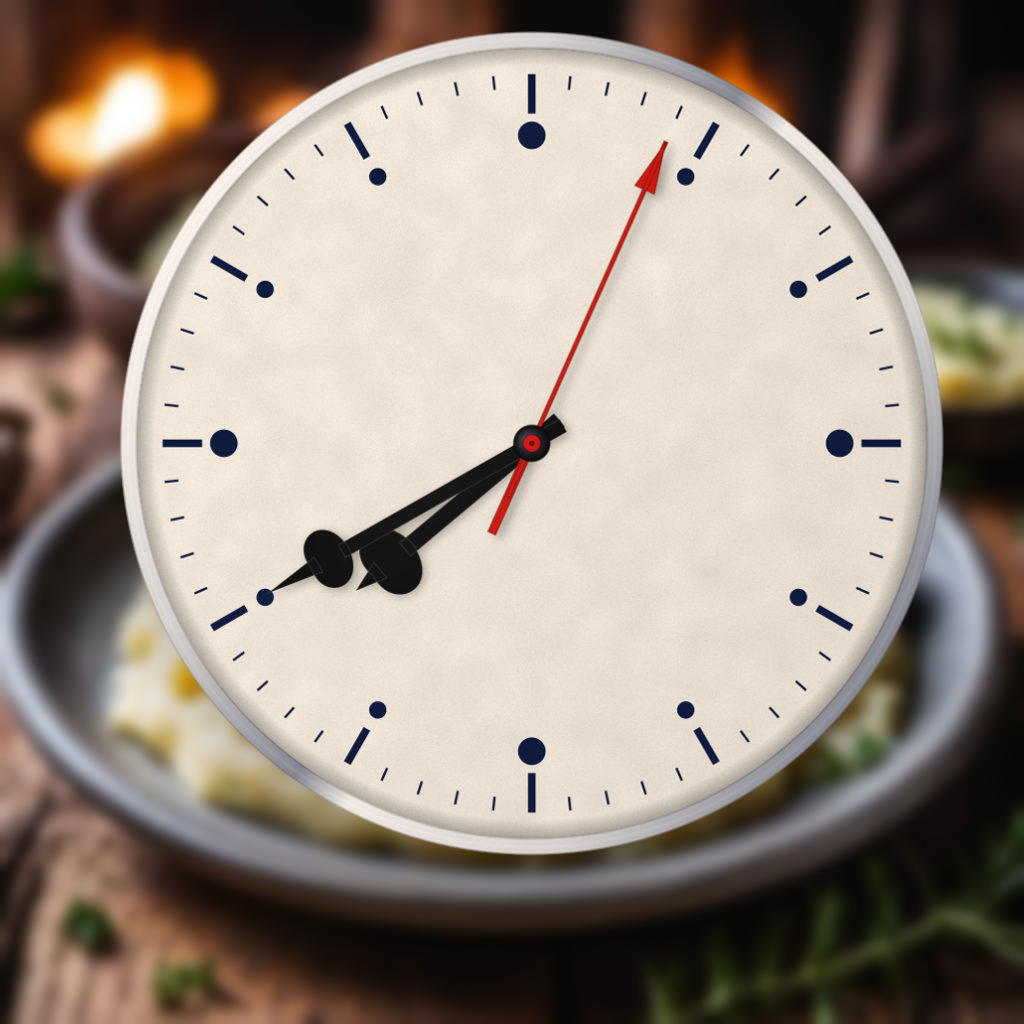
7:40:04
